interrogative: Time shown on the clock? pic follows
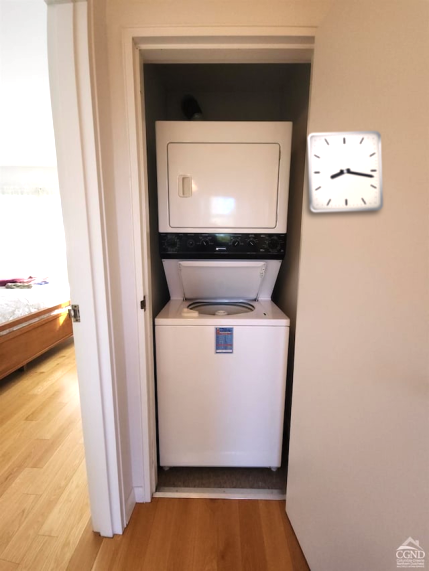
8:17
